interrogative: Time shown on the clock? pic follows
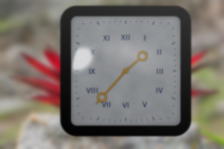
1:37
